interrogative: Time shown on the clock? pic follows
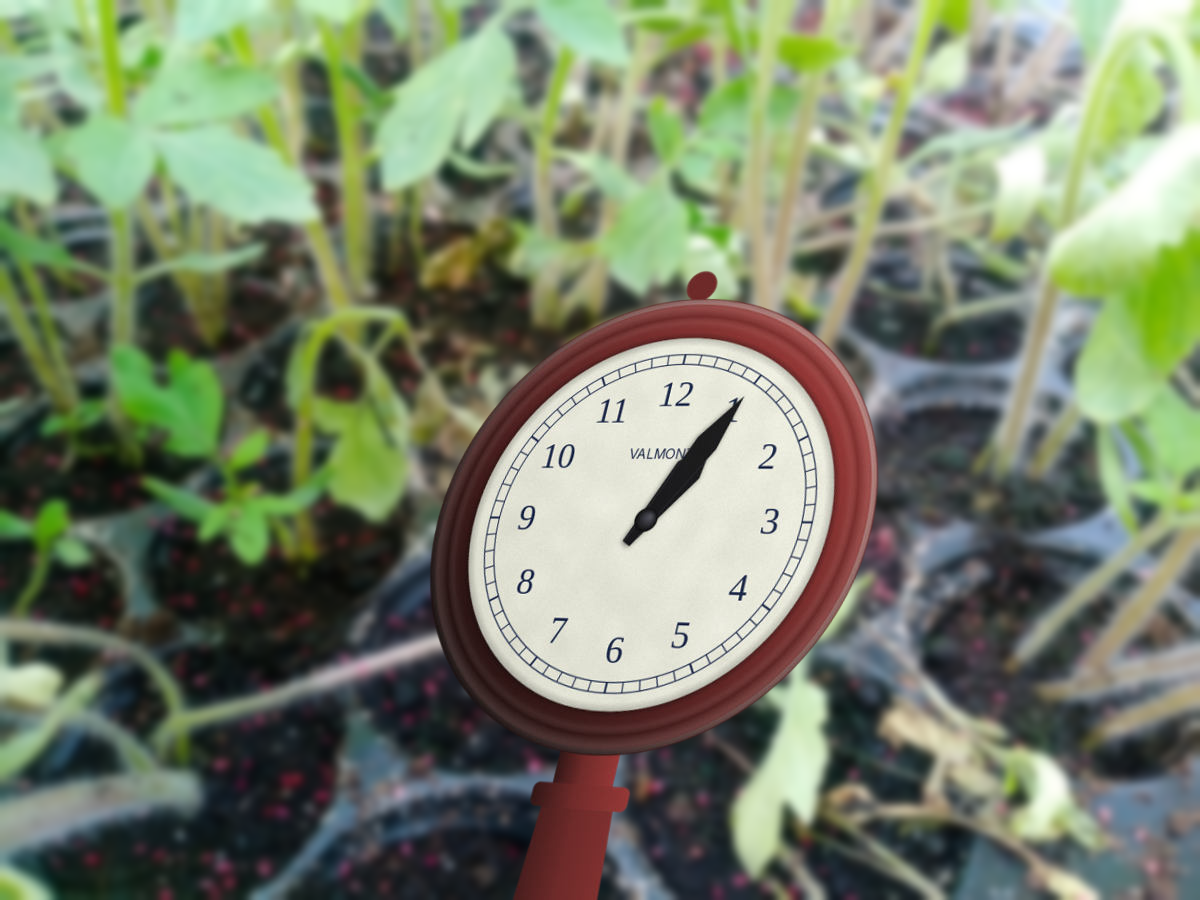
1:05
